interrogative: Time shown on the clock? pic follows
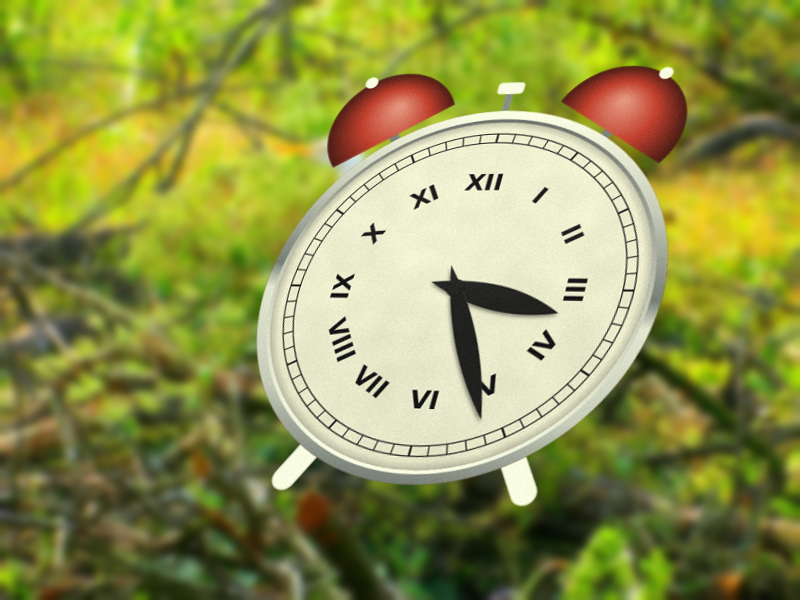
3:26
